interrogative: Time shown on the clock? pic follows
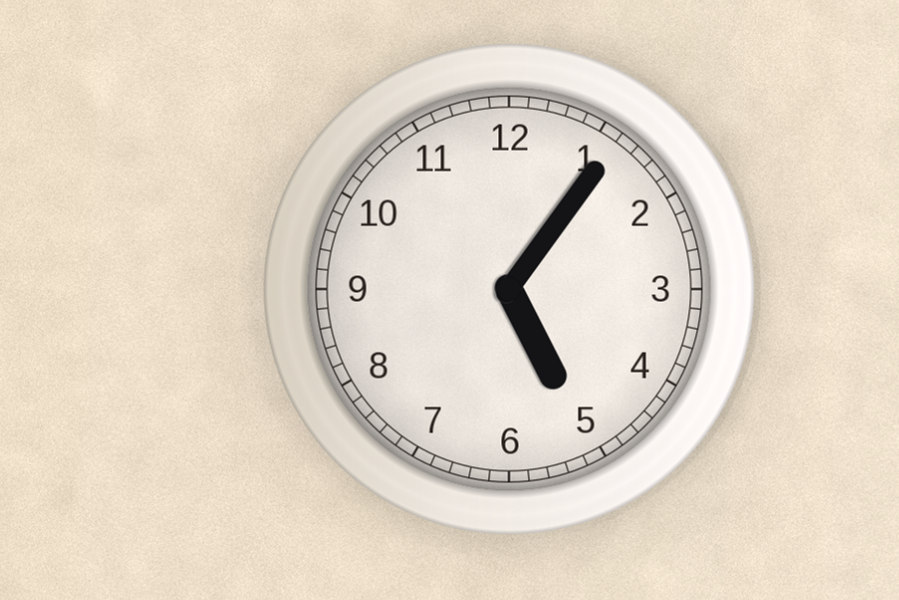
5:06
